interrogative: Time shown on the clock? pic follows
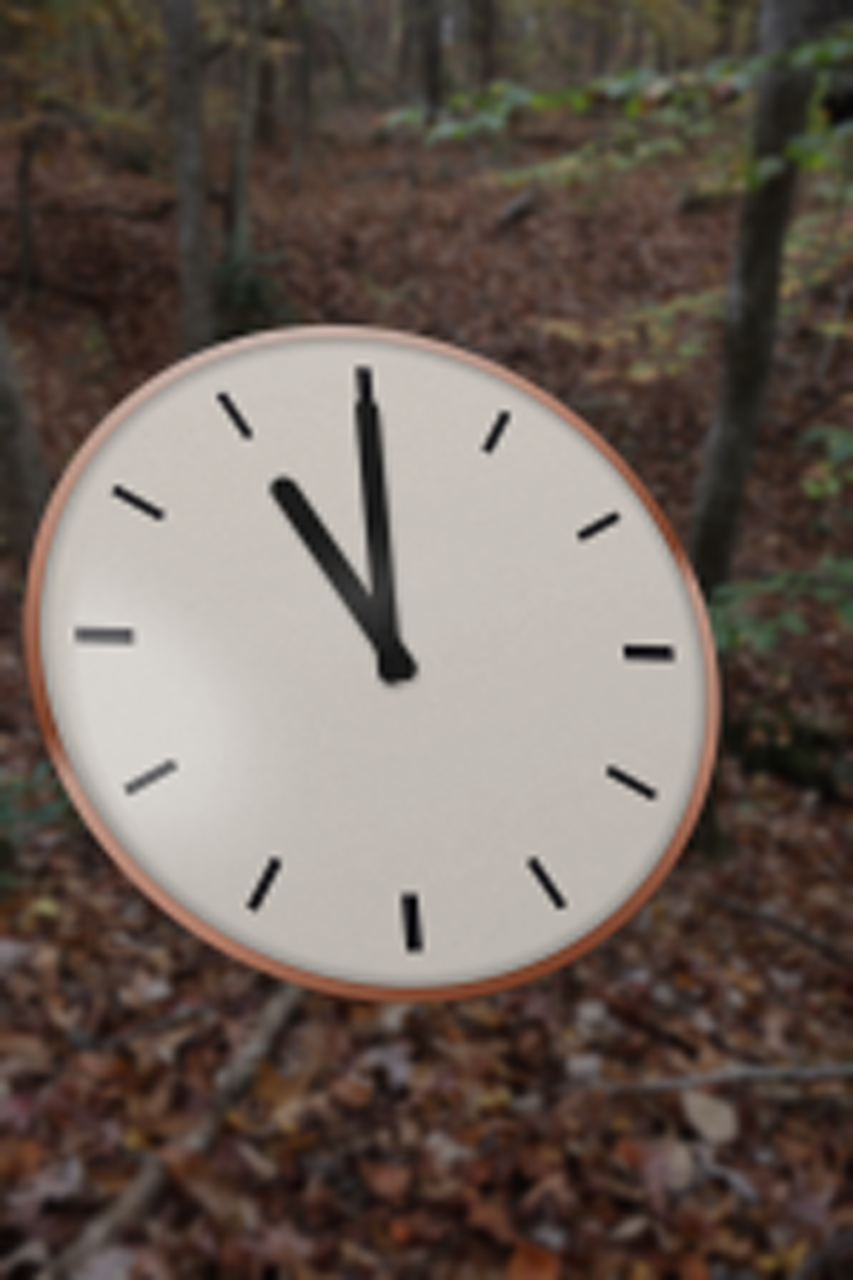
11:00
